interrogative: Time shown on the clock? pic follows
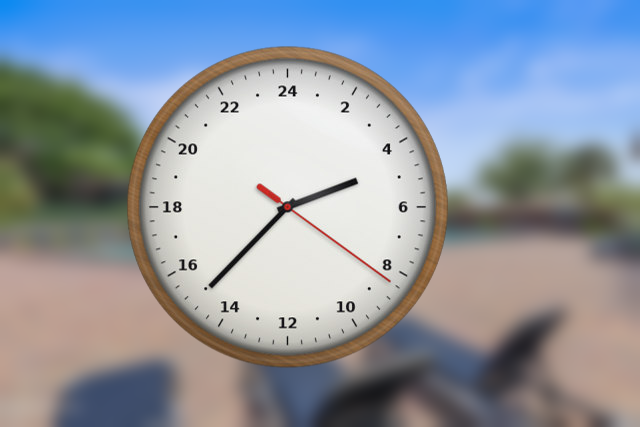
4:37:21
